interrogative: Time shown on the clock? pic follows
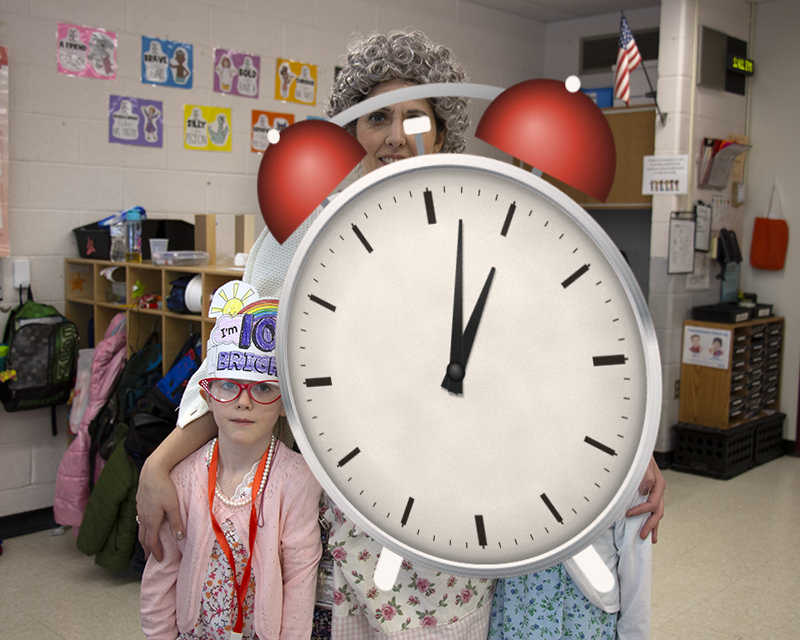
1:02
